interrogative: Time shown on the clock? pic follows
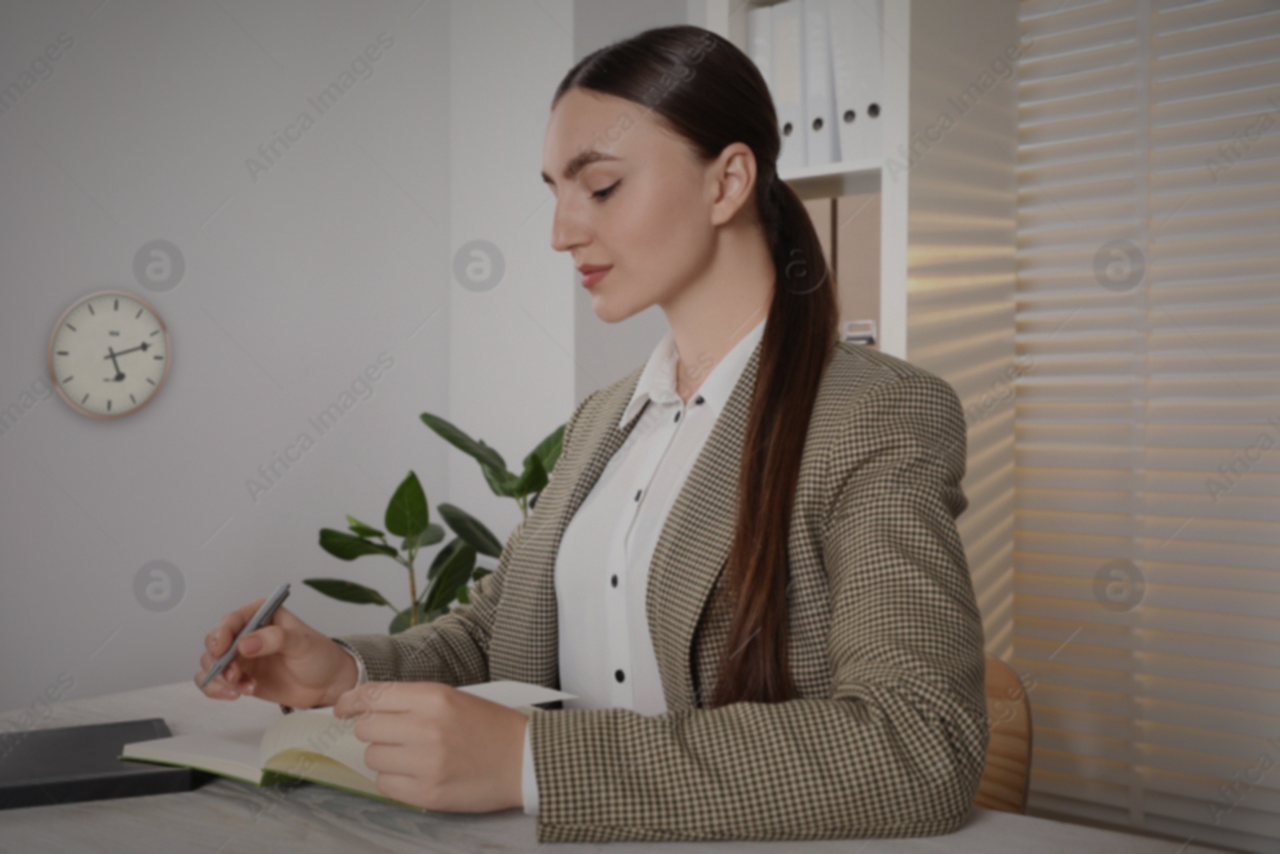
5:12
